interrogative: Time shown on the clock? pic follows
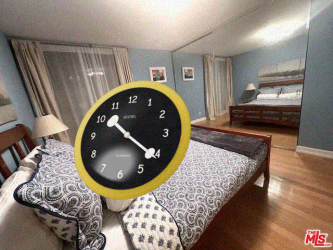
10:21
